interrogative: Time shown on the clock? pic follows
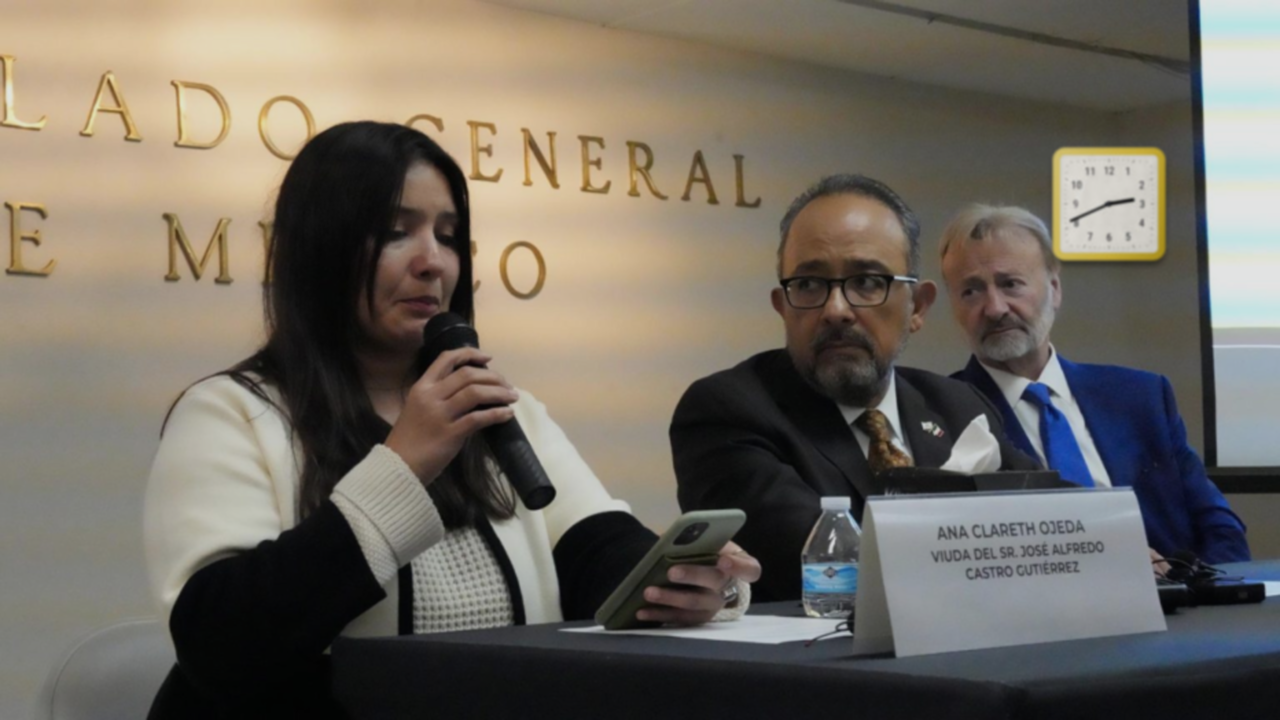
2:41
